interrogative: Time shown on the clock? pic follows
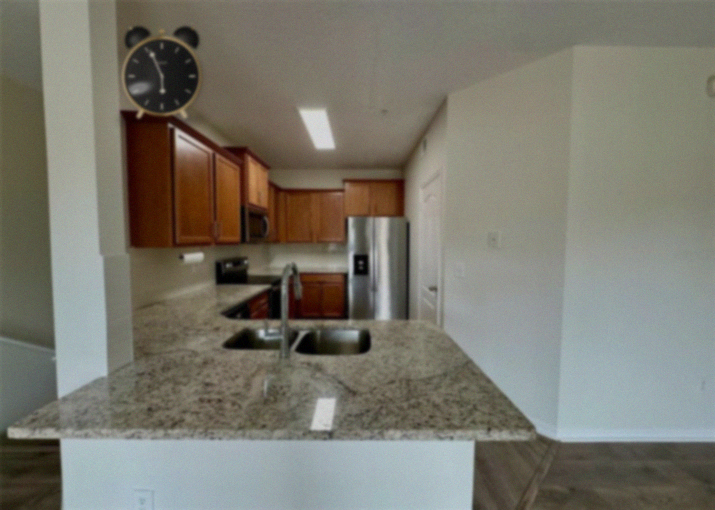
5:56
